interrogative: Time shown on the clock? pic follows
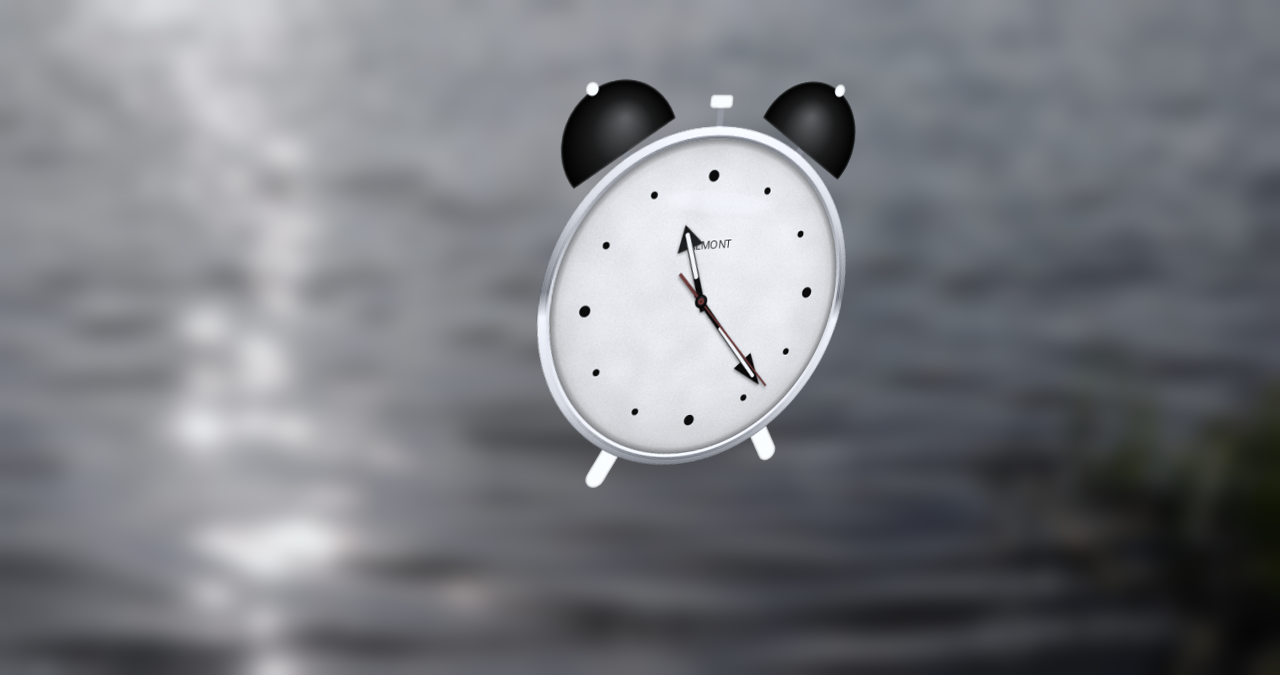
11:23:23
